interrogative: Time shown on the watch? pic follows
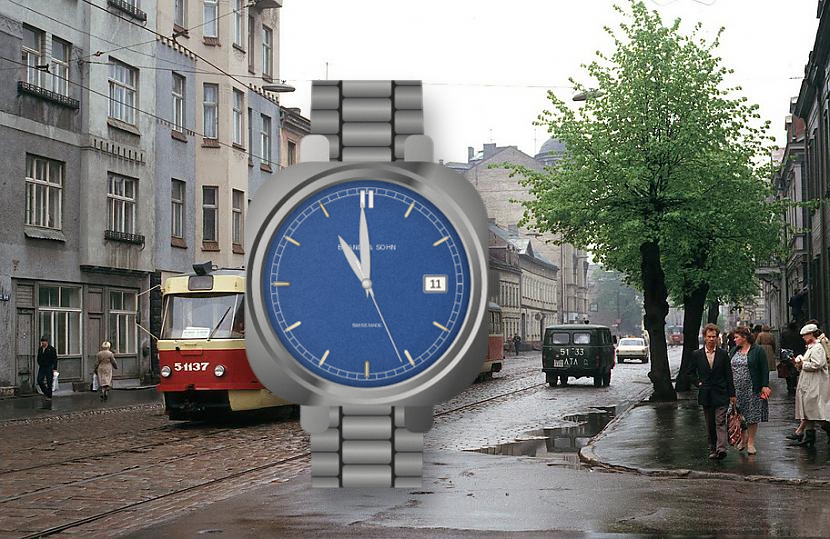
10:59:26
